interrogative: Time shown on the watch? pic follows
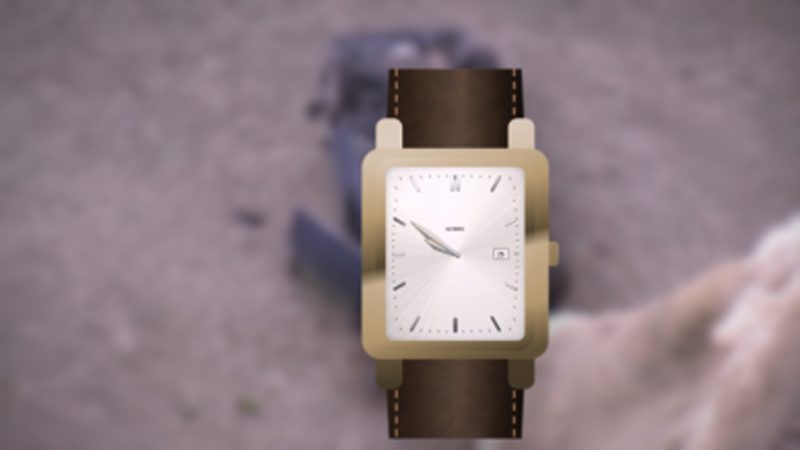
9:51
